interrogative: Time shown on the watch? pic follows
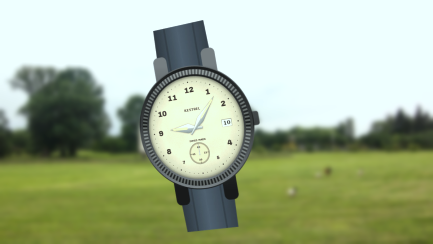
9:07
